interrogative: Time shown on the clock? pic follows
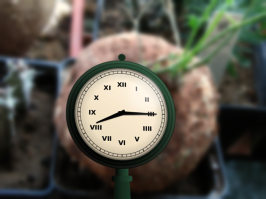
8:15
